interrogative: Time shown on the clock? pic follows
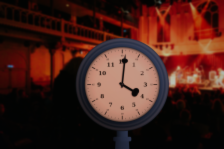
4:01
